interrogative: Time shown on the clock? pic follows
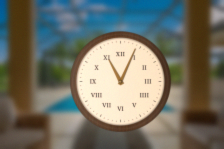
11:04
